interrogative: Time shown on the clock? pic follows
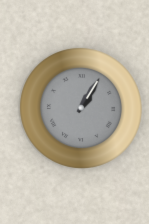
1:05
